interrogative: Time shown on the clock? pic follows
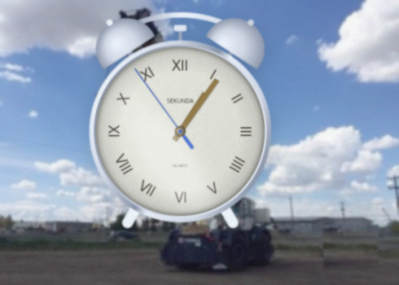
1:05:54
